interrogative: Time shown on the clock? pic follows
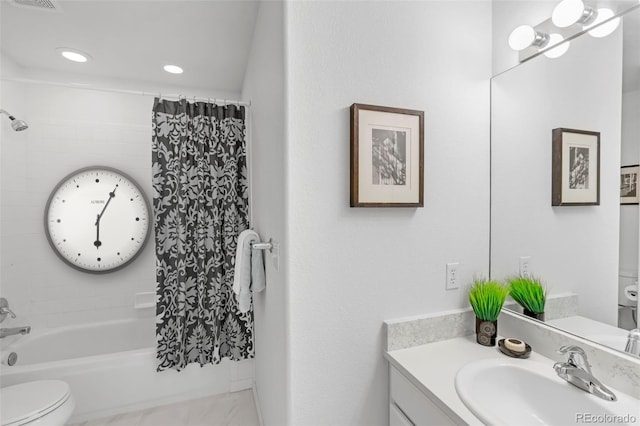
6:05
